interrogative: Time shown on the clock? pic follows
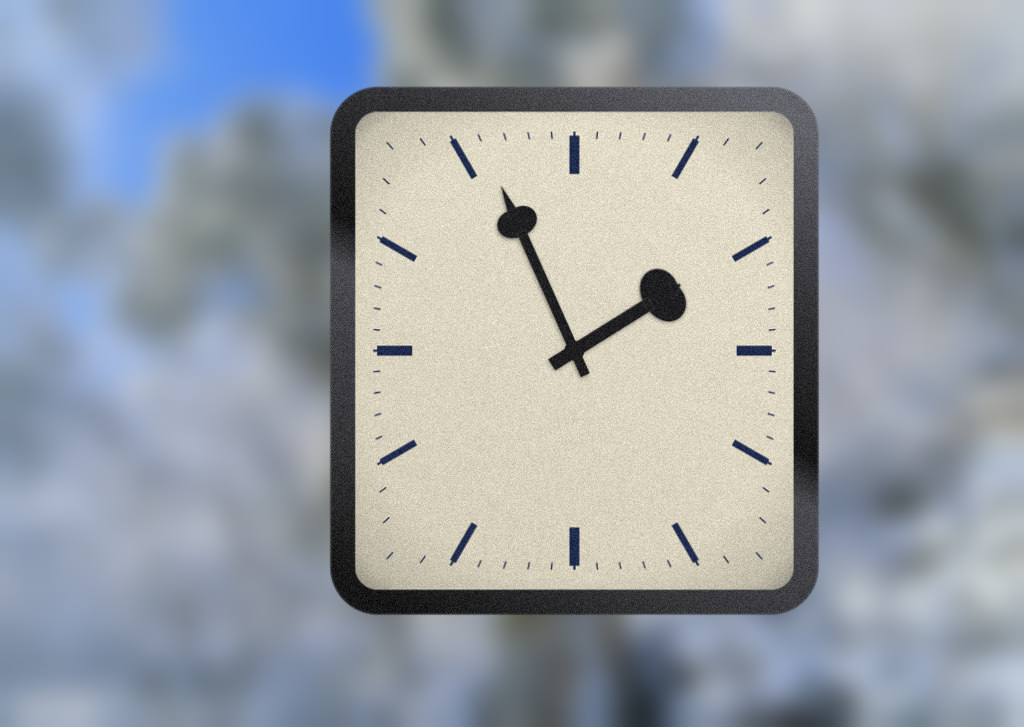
1:56
